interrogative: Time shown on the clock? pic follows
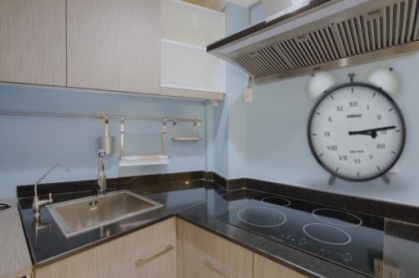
3:14
